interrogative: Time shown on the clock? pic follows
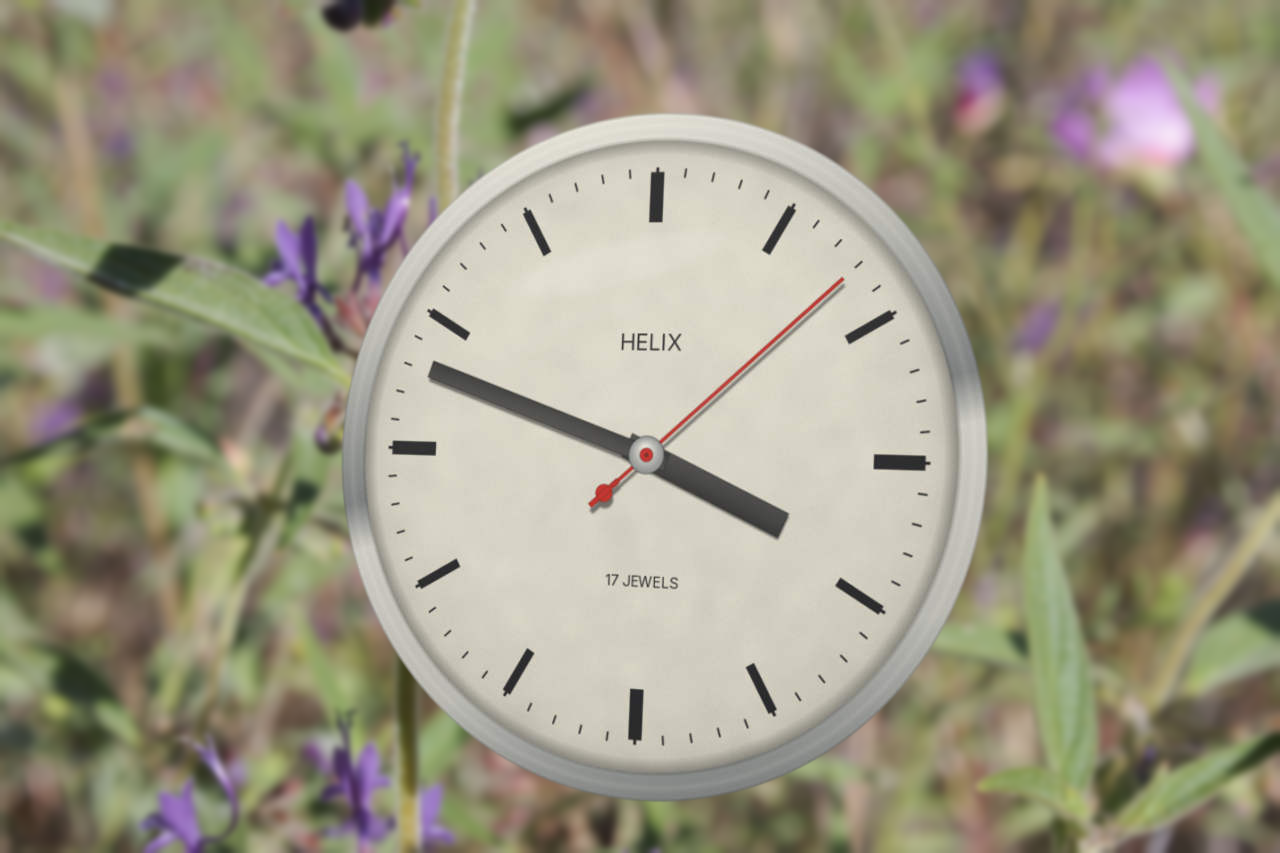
3:48:08
